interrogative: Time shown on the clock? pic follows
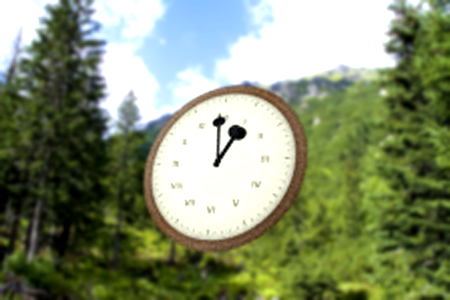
12:59
